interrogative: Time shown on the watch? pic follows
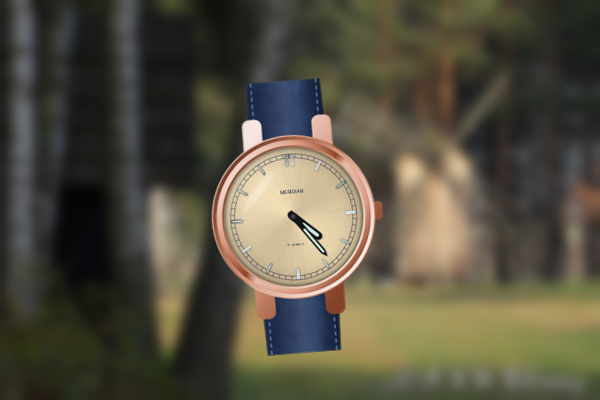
4:24
